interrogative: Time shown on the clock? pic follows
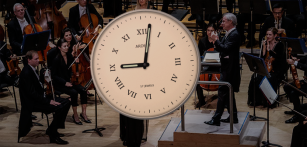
9:02
